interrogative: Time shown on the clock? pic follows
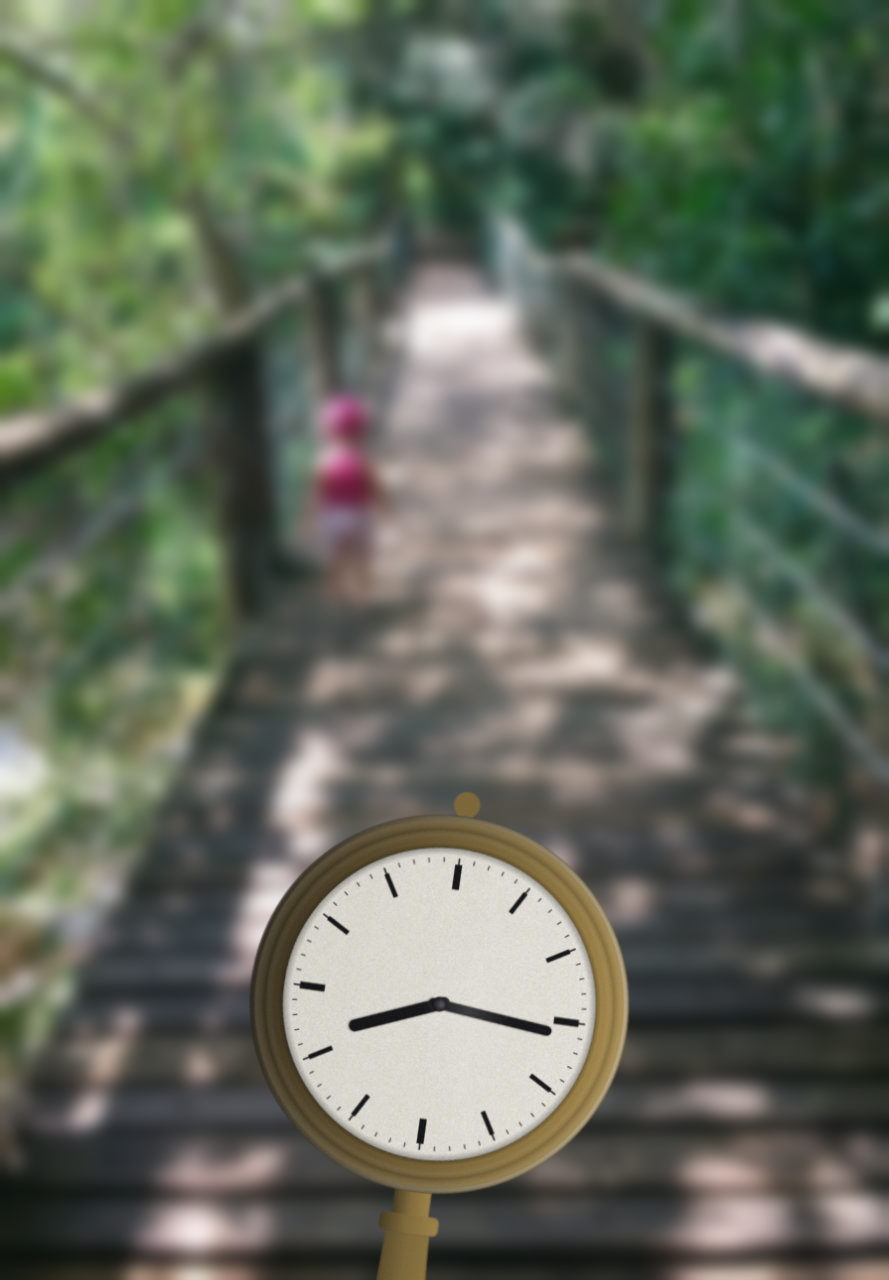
8:16
